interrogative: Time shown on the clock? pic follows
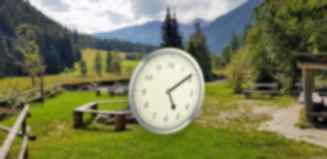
5:09
